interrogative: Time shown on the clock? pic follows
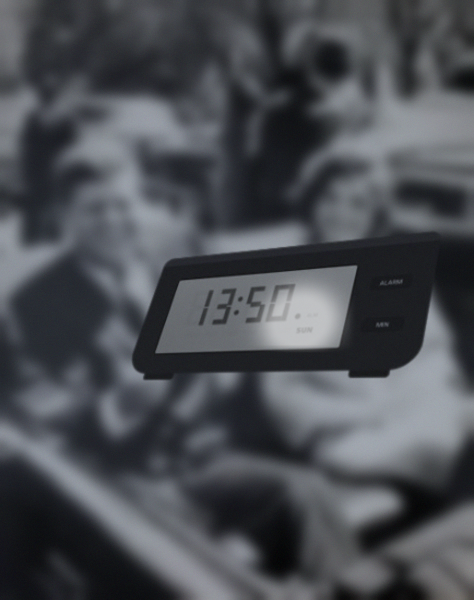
13:50
